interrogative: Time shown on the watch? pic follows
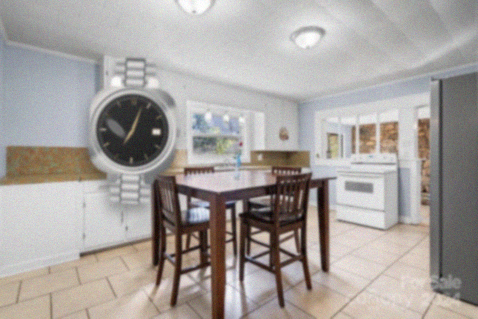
7:03
